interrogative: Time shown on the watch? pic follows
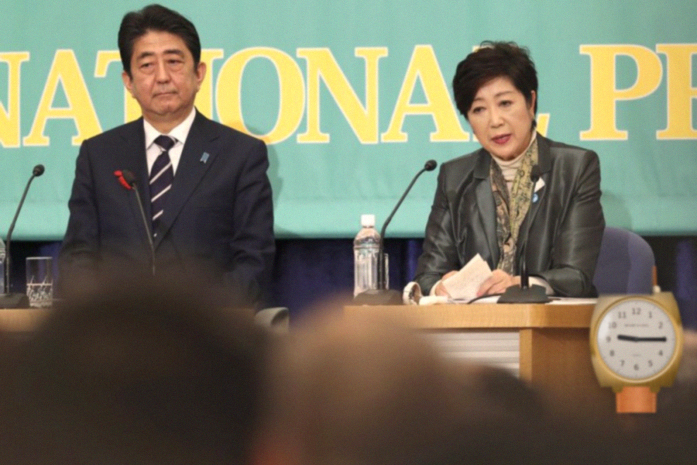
9:15
